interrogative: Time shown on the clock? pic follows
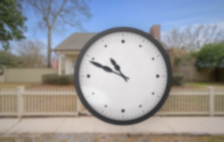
10:49
